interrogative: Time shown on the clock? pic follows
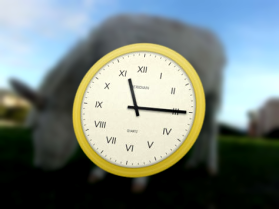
11:15
